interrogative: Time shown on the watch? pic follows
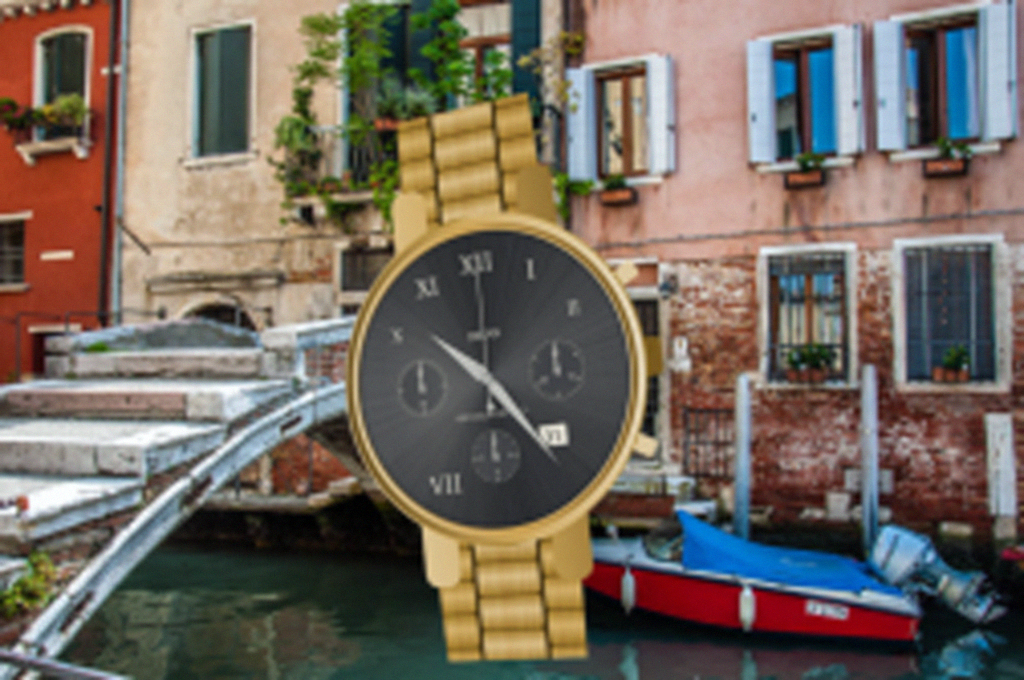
10:24
